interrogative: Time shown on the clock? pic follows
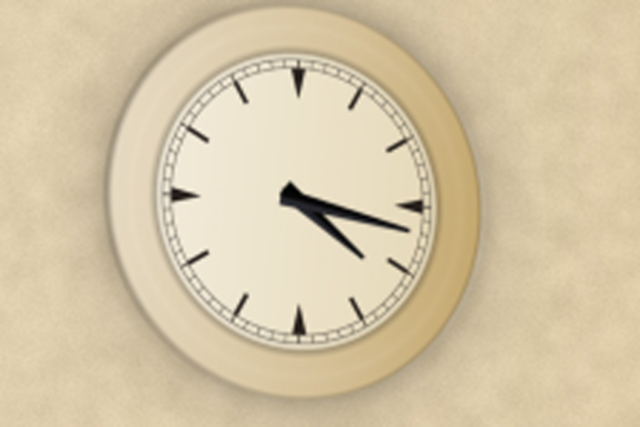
4:17
